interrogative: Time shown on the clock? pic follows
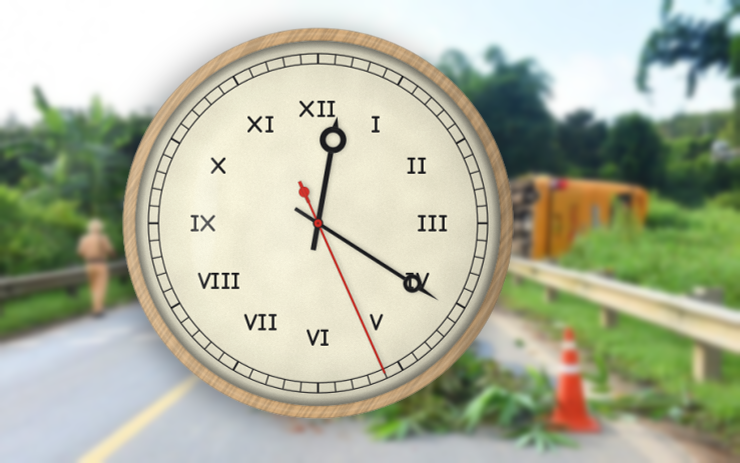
12:20:26
